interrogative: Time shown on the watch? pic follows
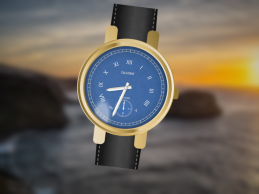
8:33
